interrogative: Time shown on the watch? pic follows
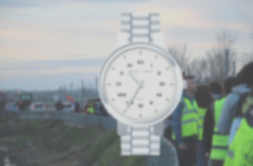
10:35
